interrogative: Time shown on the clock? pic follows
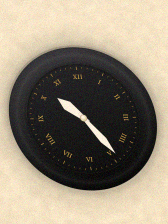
10:24
